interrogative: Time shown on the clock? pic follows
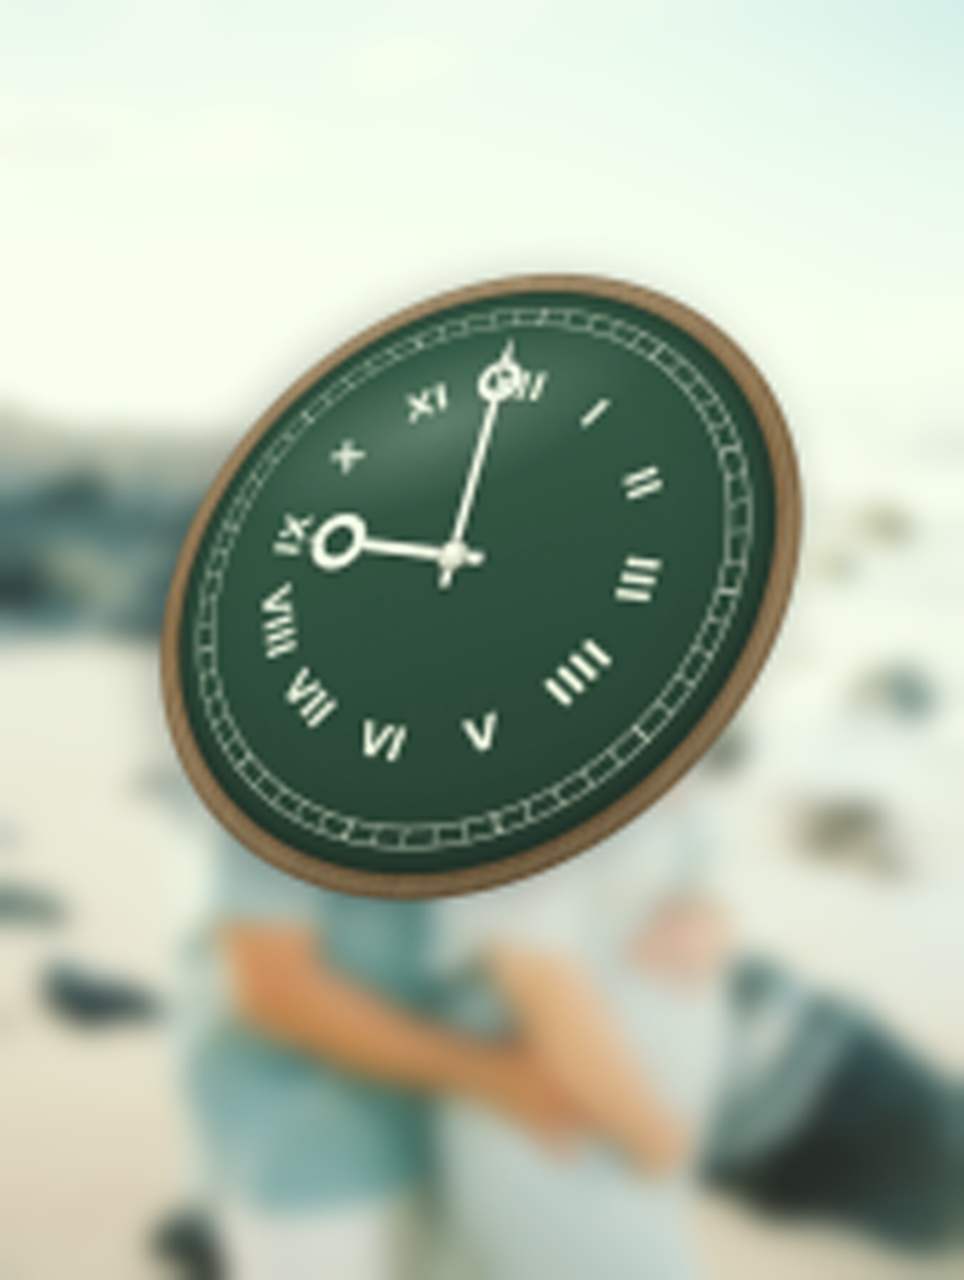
8:59
